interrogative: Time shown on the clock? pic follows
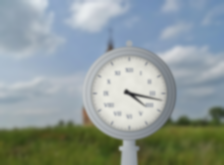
4:17
